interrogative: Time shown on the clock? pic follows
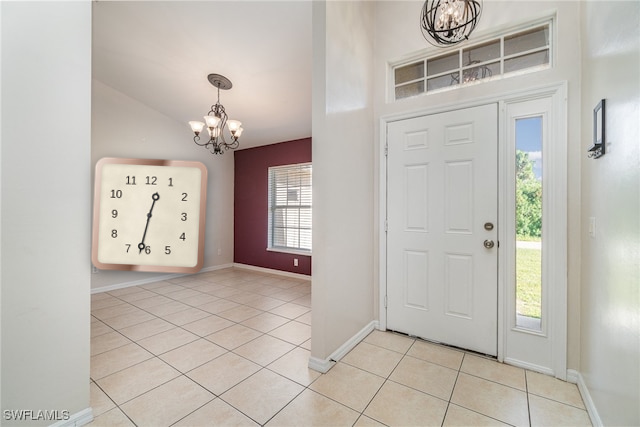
12:32
